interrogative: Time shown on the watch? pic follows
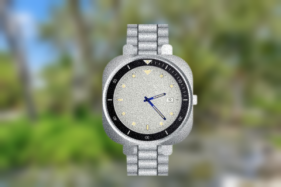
2:23
